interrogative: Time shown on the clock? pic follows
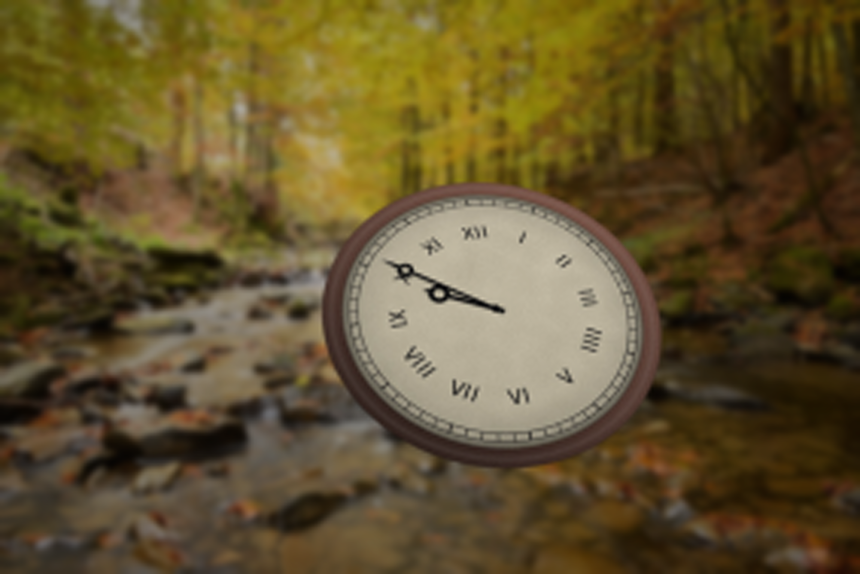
9:51
